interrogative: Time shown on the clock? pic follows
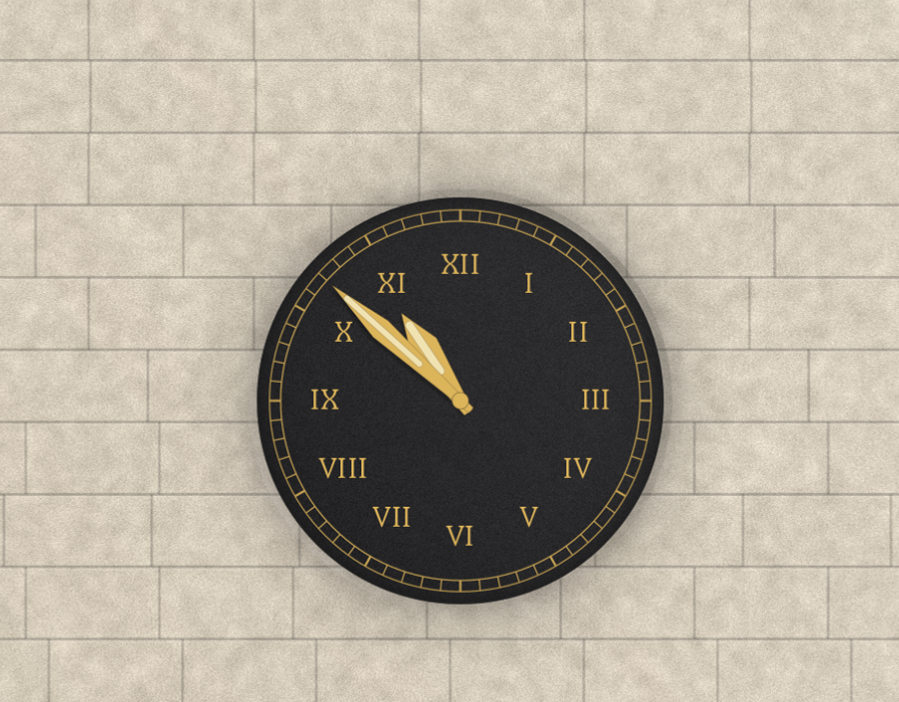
10:52
